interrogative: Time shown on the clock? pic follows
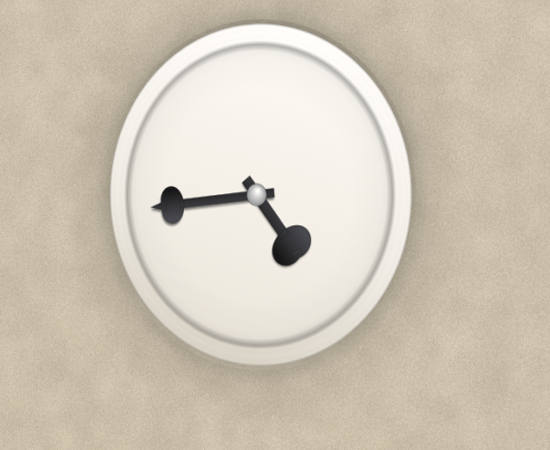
4:44
